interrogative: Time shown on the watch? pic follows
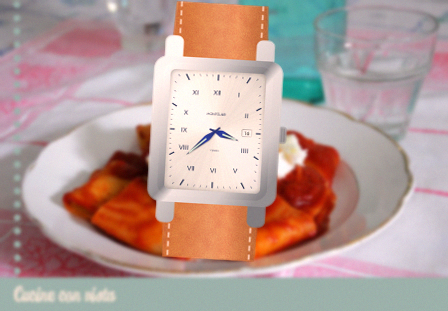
3:38
